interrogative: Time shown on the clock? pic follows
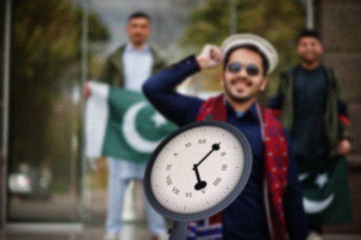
5:06
